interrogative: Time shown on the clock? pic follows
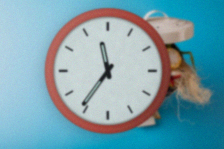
11:36
